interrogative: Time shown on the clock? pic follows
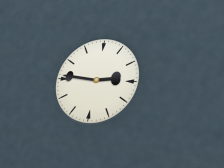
2:46
